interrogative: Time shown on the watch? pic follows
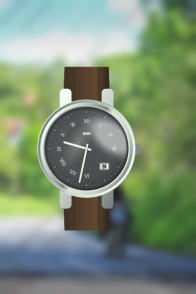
9:32
